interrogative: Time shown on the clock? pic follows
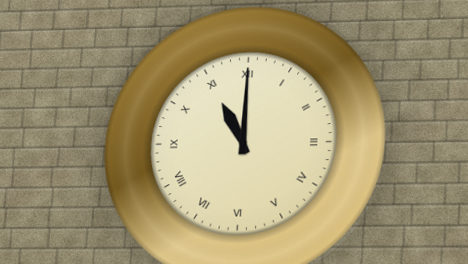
11:00
